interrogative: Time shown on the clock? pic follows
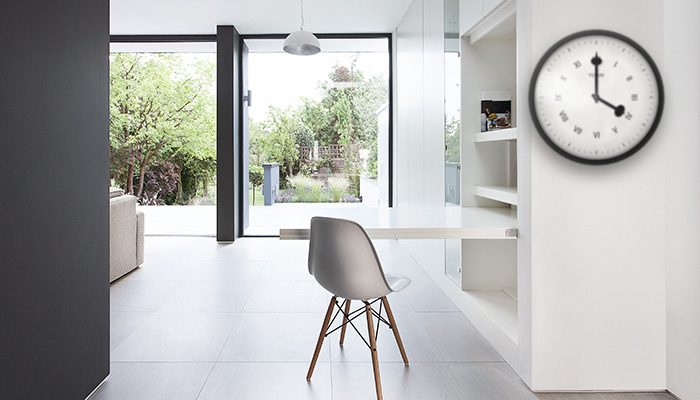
4:00
